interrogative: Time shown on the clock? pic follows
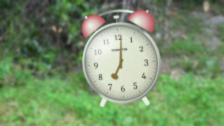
7:01
